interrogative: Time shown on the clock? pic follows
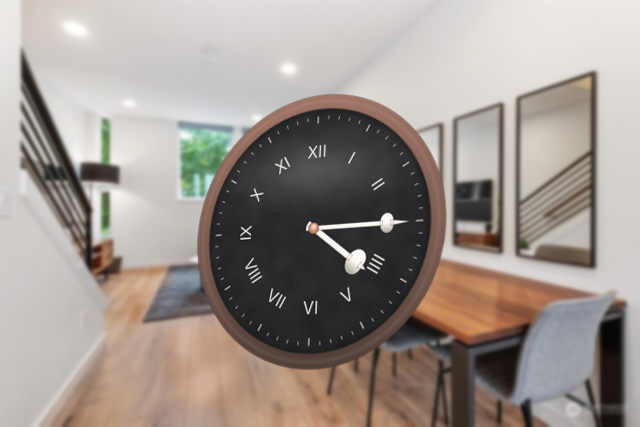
4:15
